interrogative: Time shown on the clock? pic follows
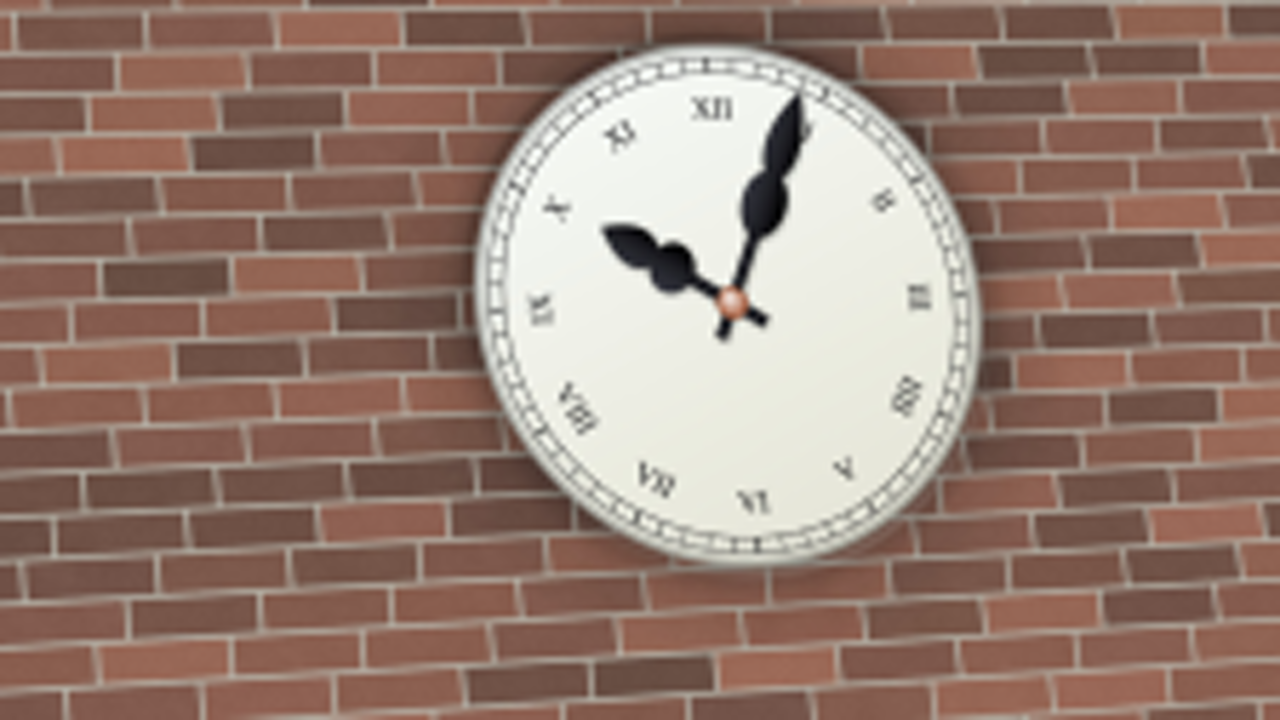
10:04
